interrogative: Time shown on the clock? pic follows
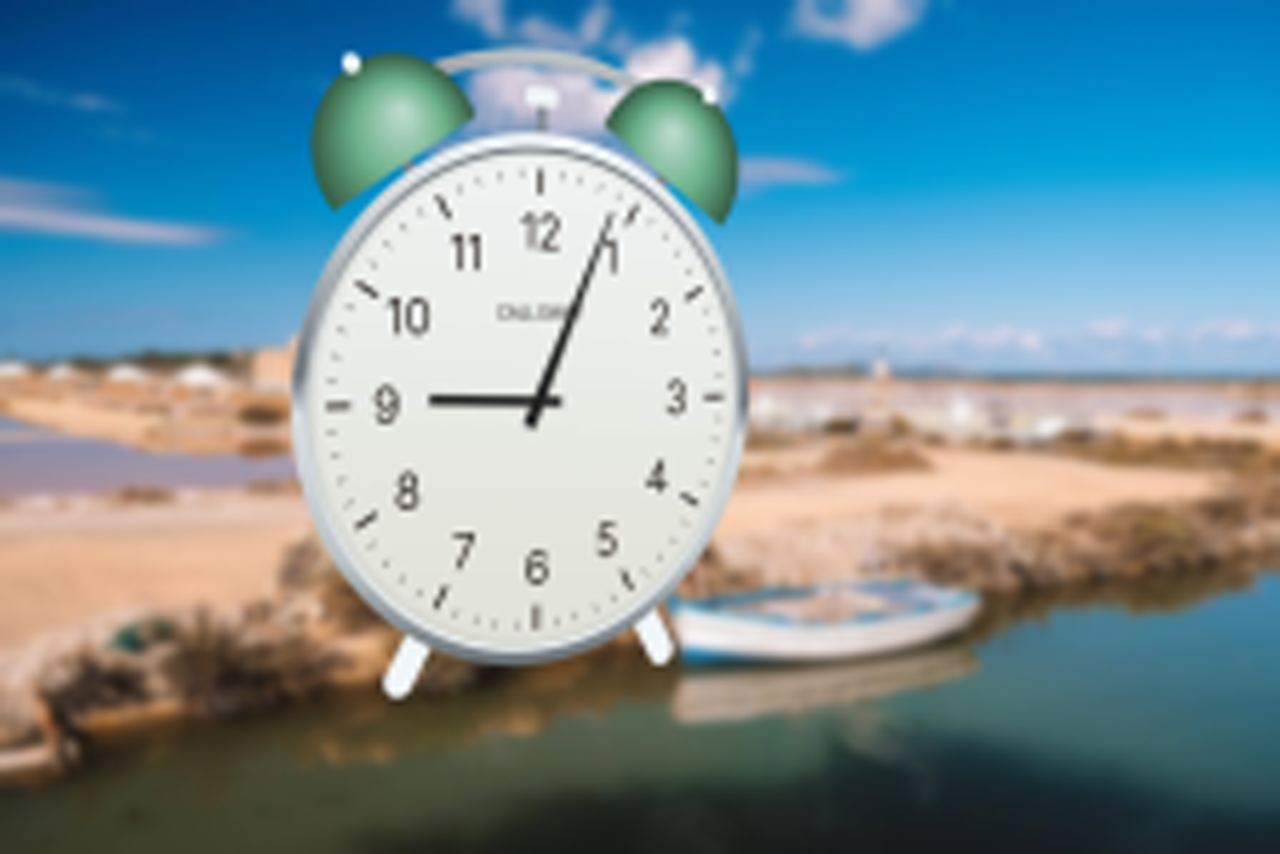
9:04
